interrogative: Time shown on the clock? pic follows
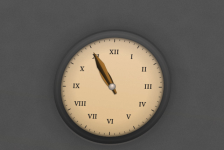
10:55
